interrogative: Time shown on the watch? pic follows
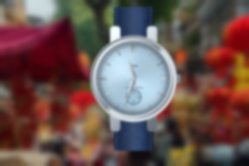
11:33
